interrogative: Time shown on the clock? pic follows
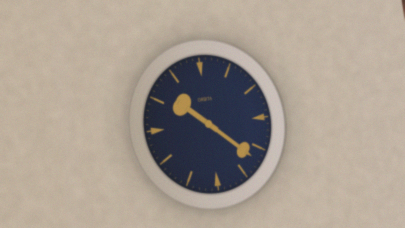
10:22
